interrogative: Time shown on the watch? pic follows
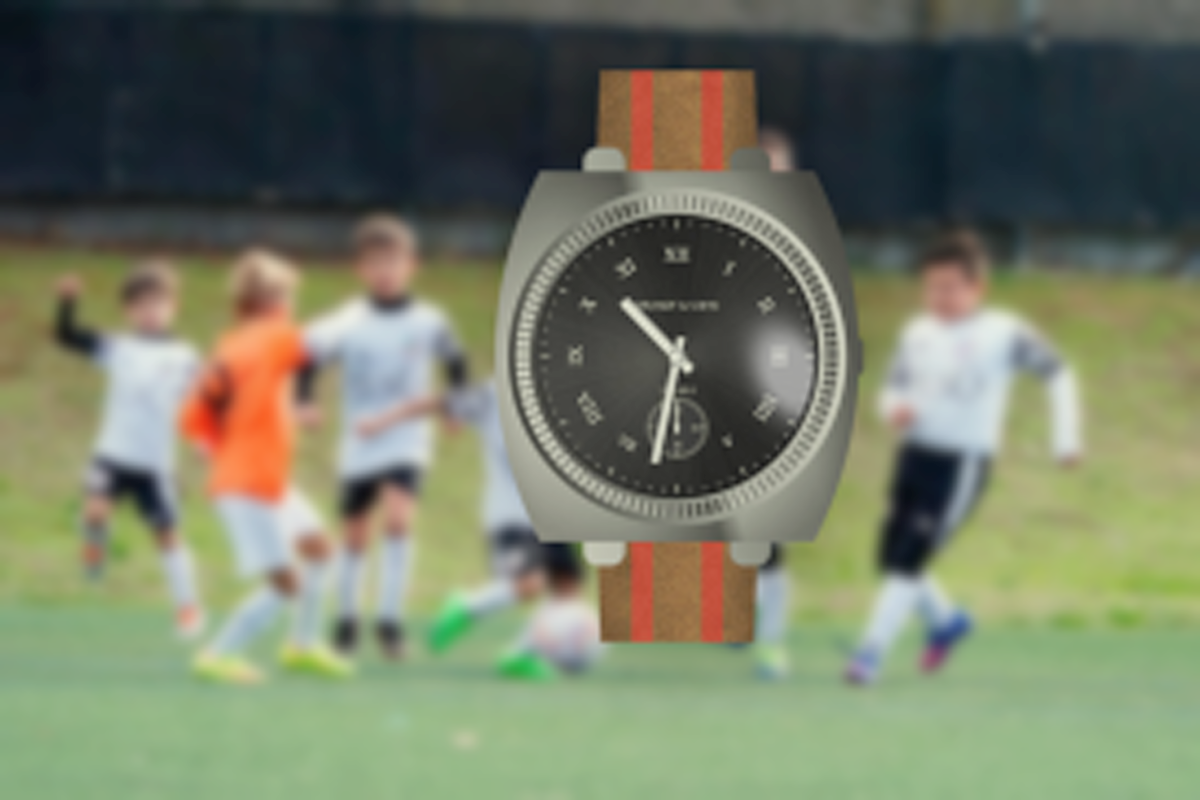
10:32
